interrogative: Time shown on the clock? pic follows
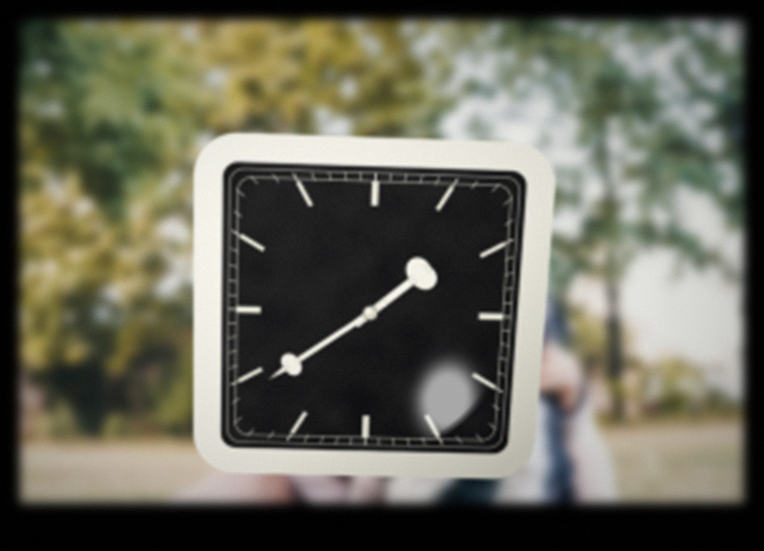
1:39
